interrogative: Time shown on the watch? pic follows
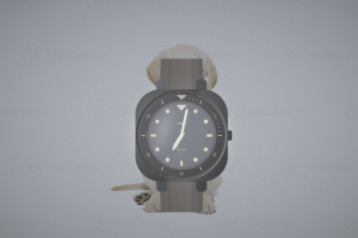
7:02
